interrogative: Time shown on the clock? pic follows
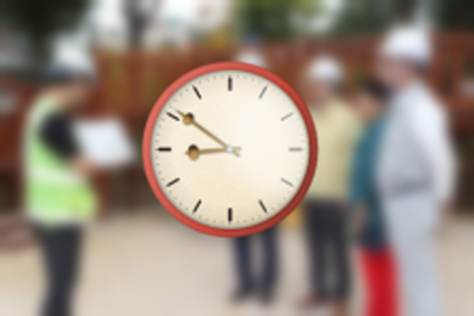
8:51
